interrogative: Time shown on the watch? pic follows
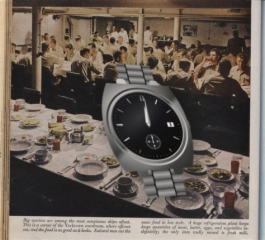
12:01
